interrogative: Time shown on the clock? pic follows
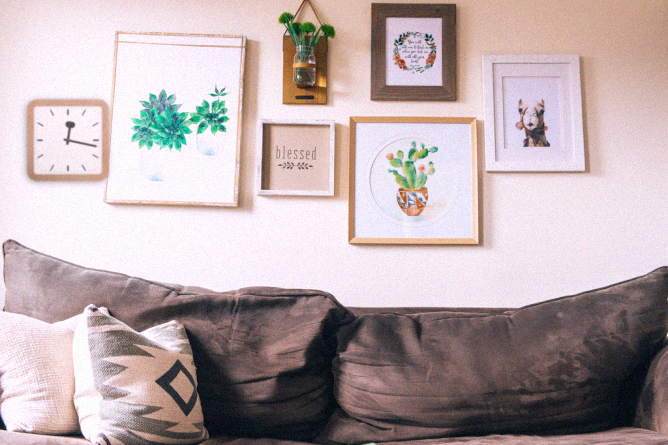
12:17
